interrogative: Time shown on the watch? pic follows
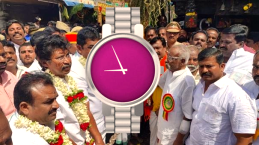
8:56
